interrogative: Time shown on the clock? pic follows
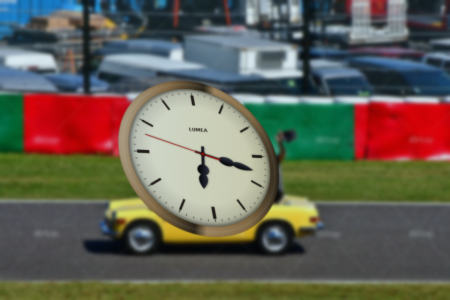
6:17:48
